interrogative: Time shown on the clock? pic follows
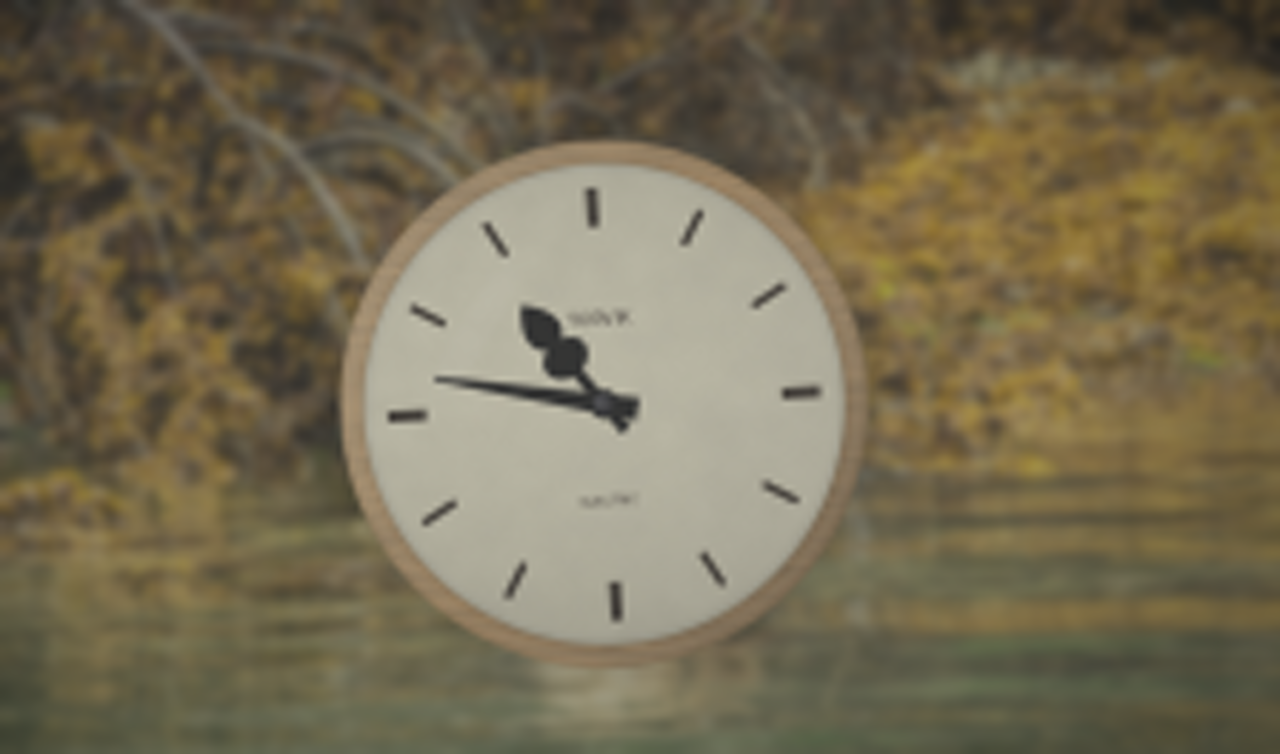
10:47
